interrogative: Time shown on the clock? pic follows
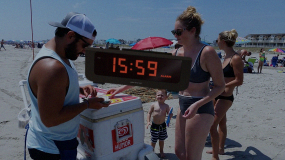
15:59
